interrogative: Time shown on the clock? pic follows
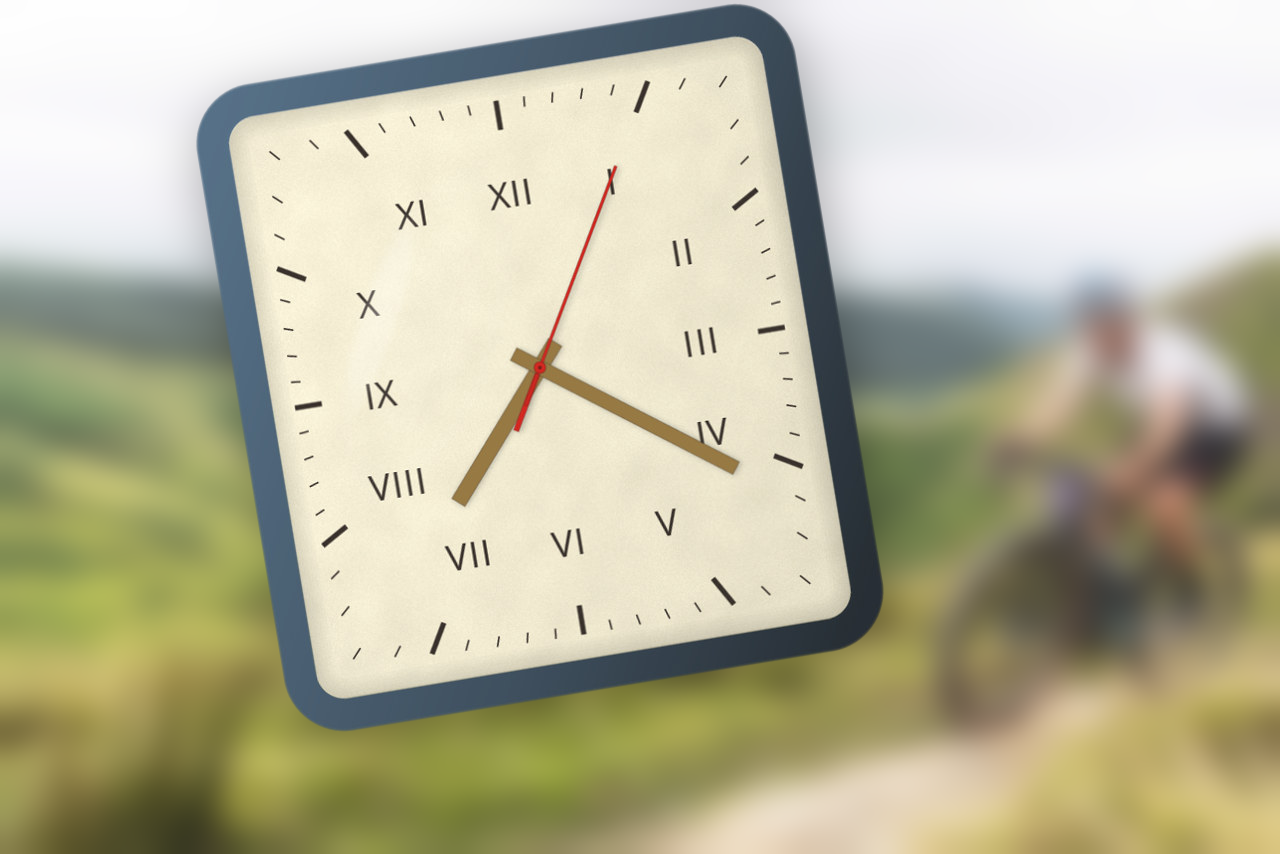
7:21:05
